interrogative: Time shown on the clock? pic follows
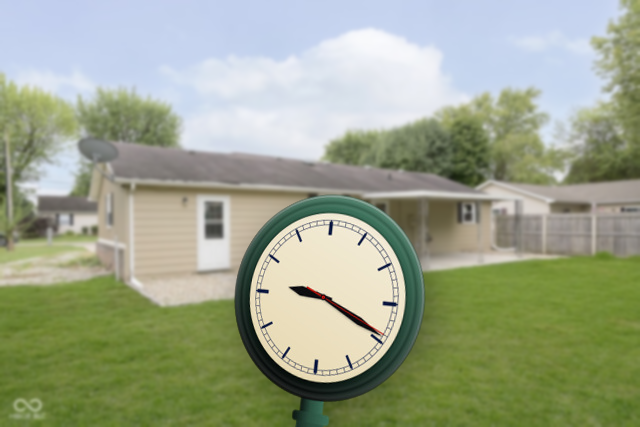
9:19:19
